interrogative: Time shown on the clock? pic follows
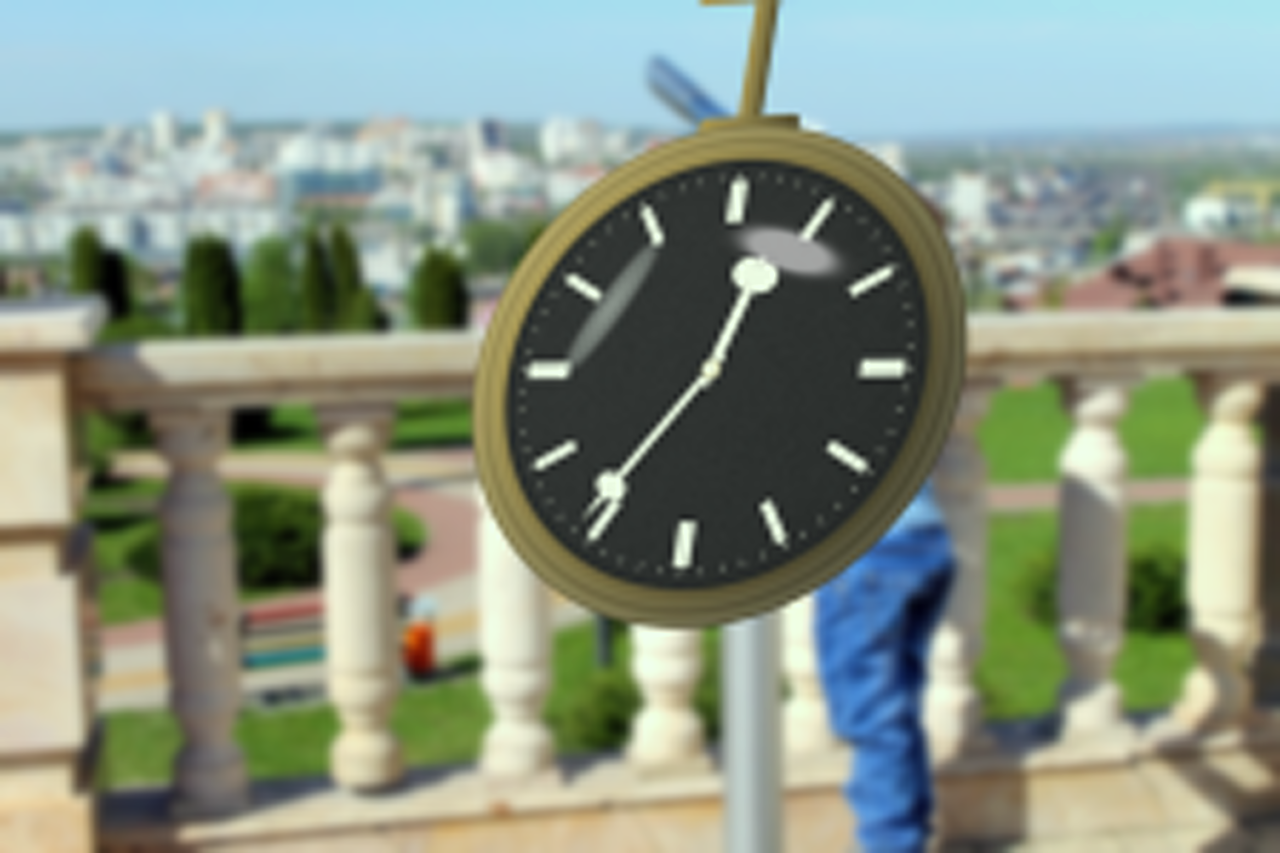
12:36
